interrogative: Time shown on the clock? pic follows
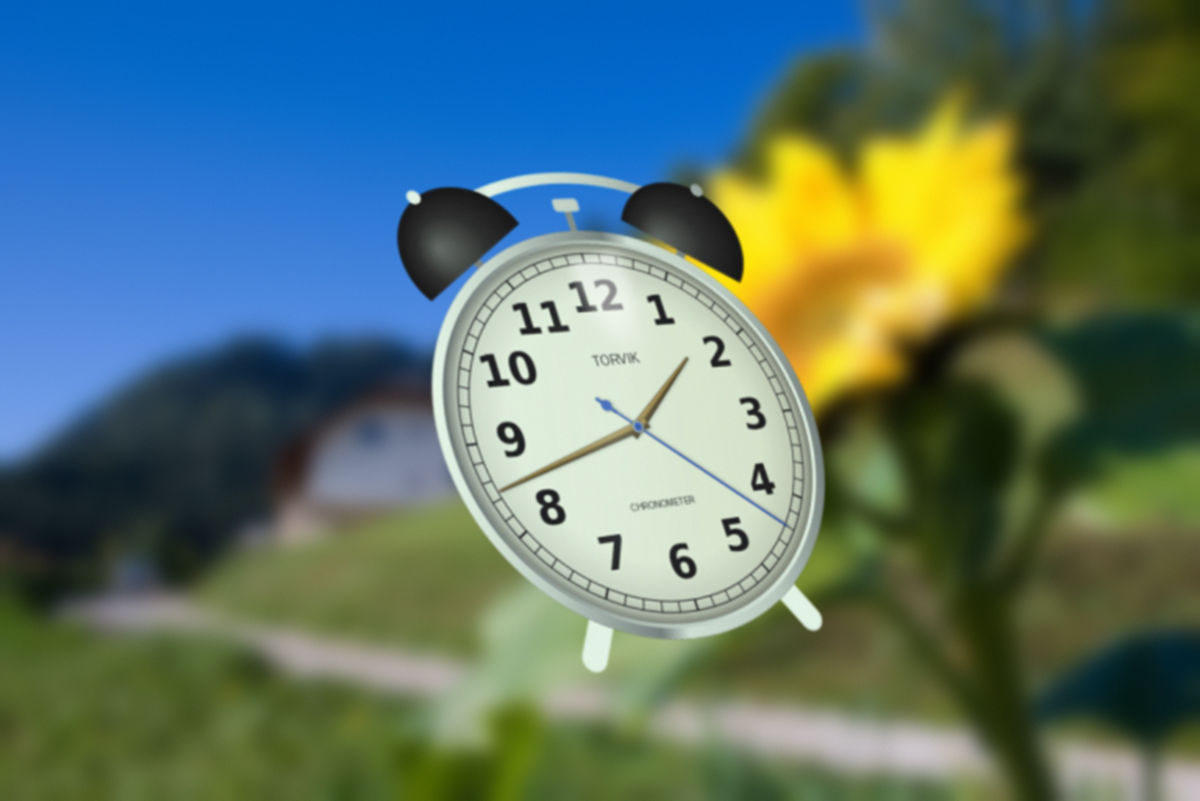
1:42:22
